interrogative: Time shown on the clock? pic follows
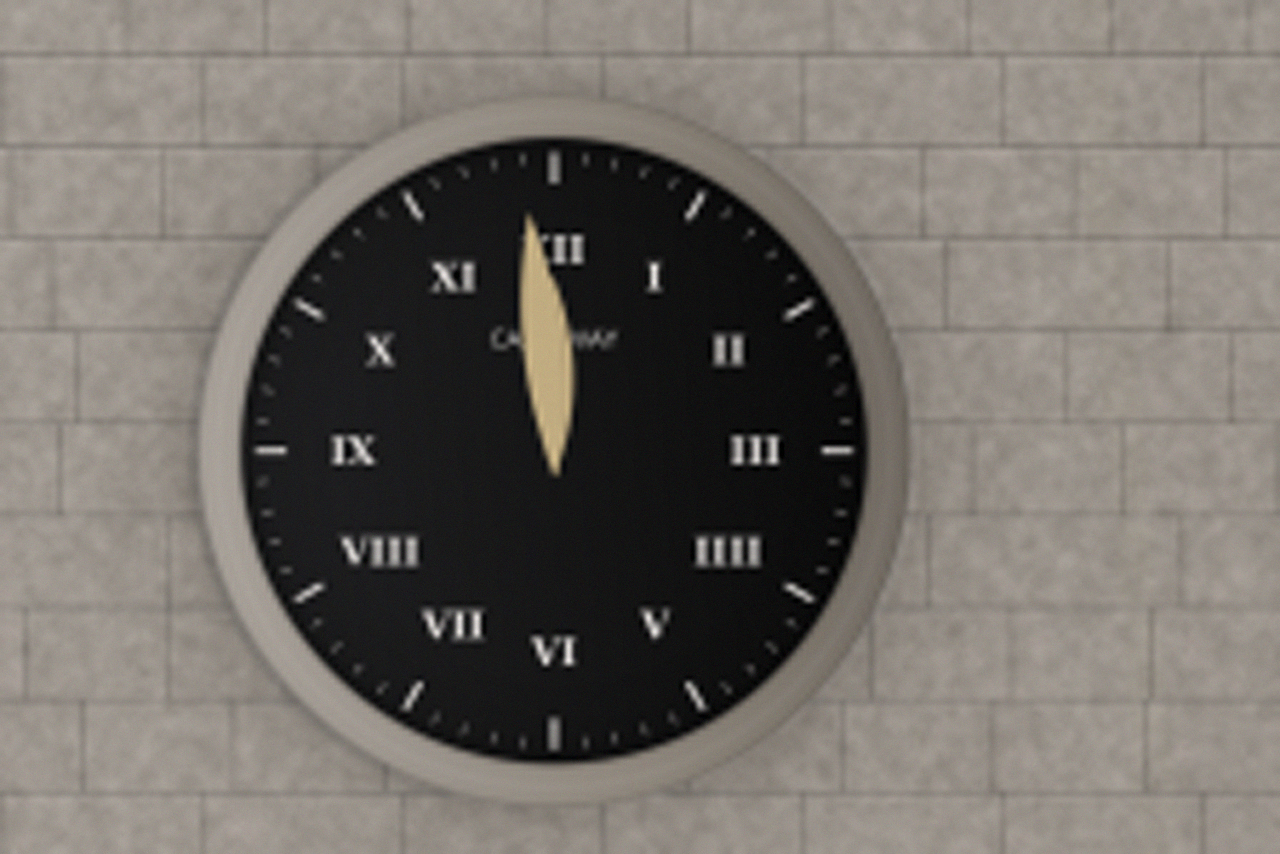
11:59
